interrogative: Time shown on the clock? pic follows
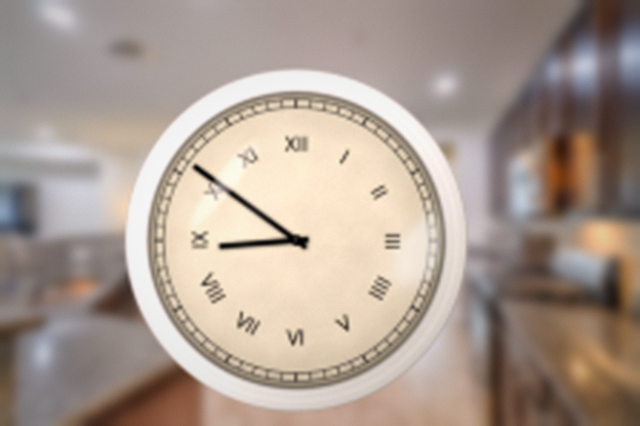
8:51
